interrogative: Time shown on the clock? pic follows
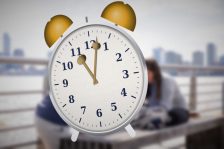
11:02
